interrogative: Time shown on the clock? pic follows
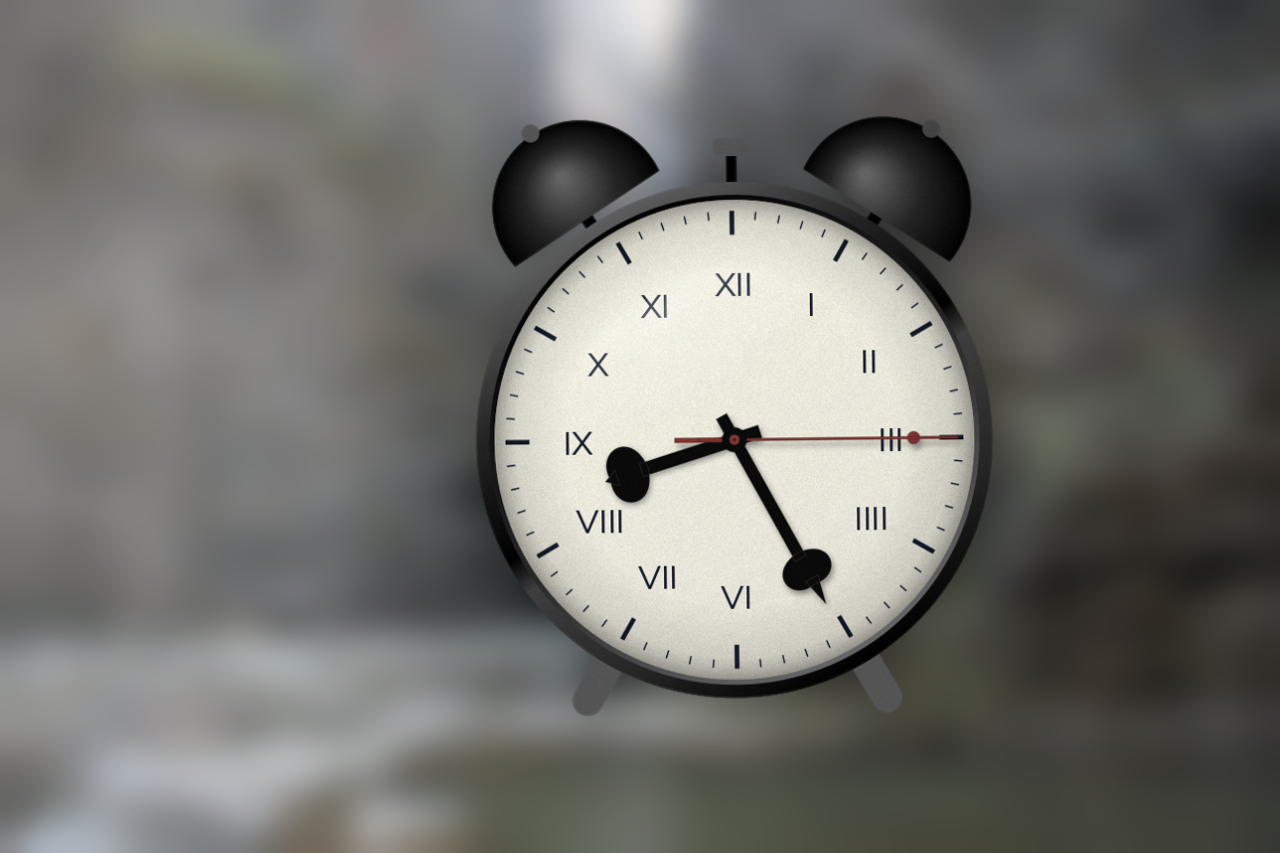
8:25:15
